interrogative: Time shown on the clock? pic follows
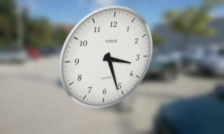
3:26
